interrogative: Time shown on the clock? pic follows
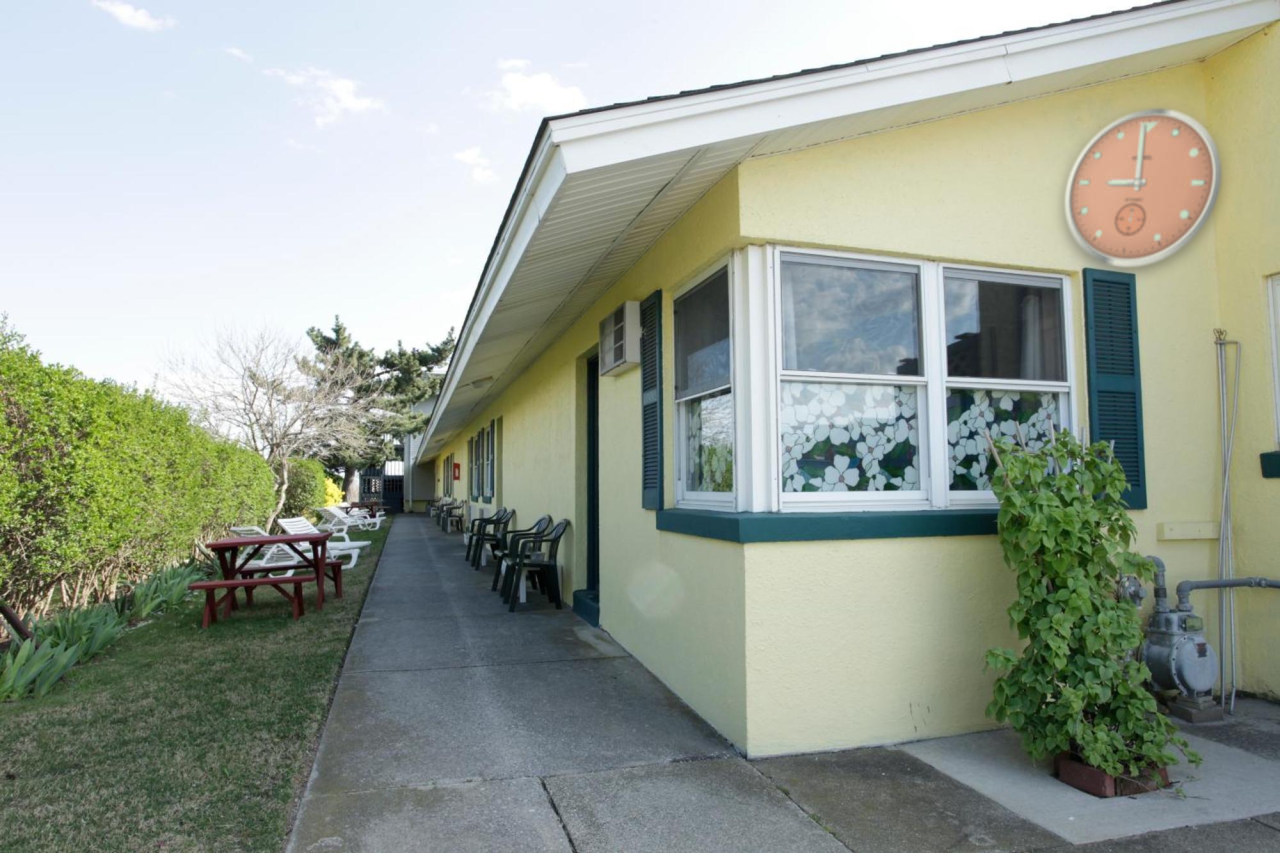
8:59
